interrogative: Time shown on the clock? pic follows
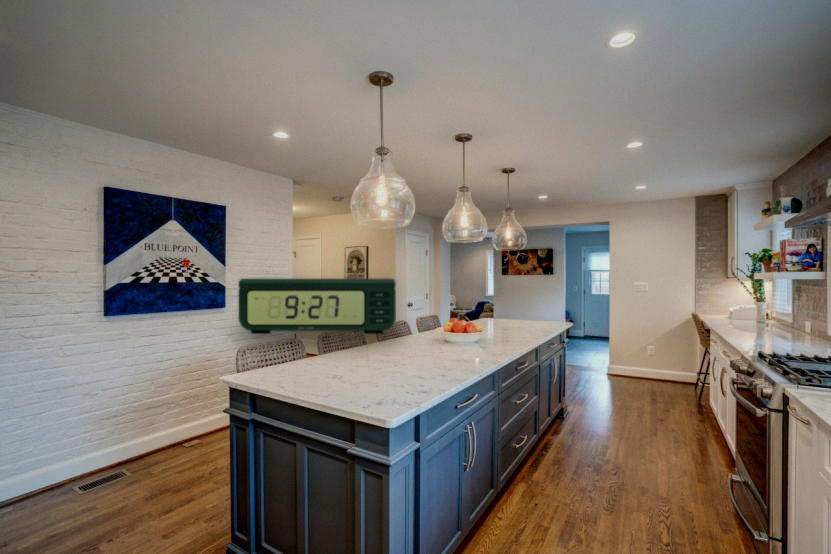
9:27
